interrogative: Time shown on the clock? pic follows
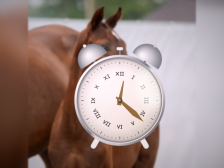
12:22
